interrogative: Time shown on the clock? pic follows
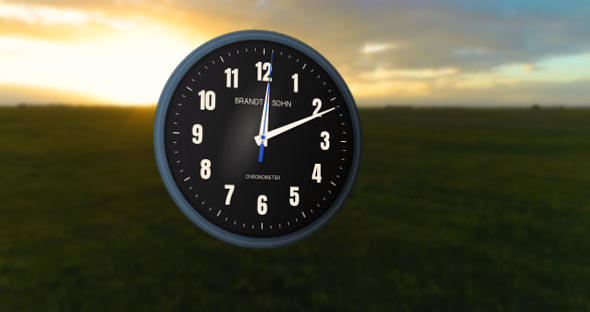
12:11:01
